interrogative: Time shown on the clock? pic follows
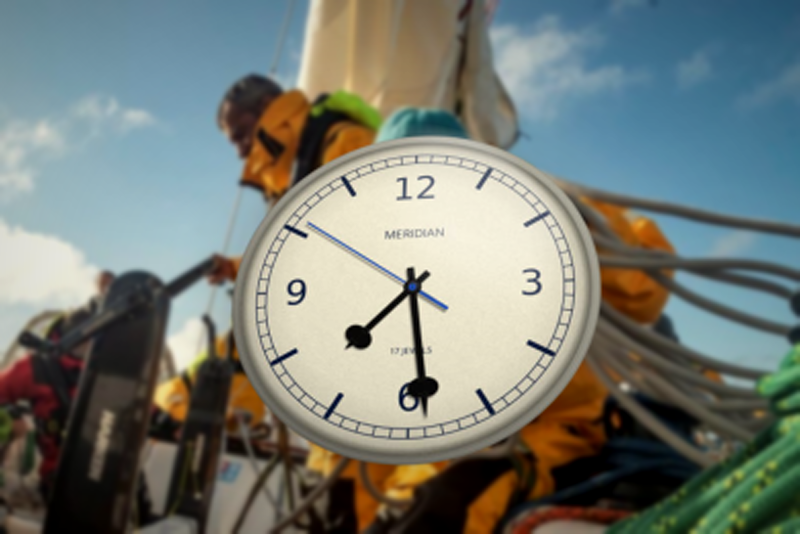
7:28:51
